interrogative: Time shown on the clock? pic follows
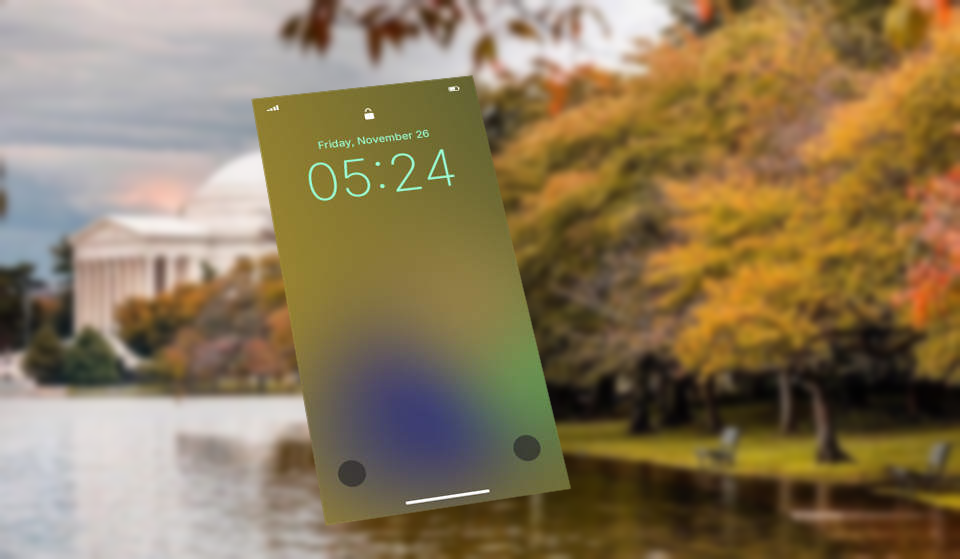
5:24
